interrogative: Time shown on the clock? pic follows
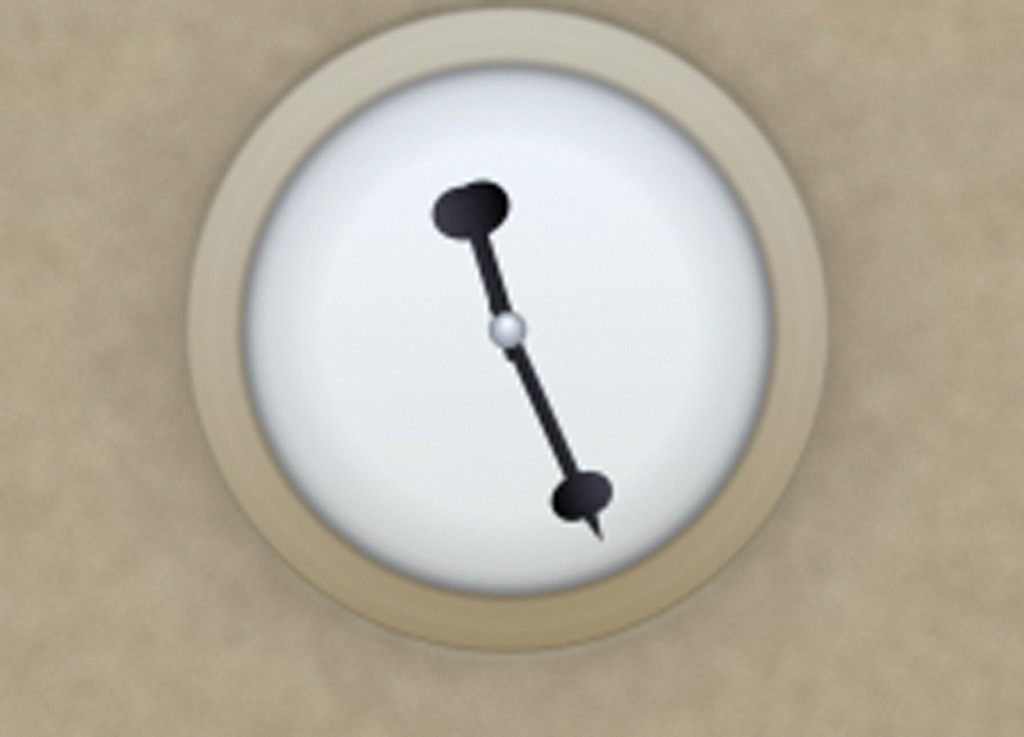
11:26
